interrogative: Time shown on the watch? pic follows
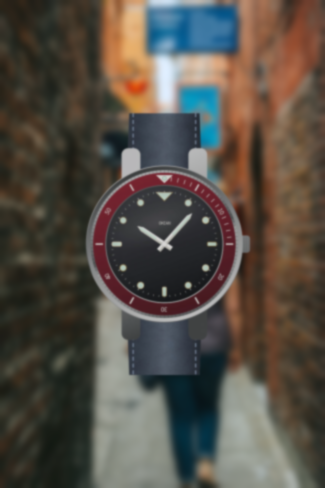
10:07
